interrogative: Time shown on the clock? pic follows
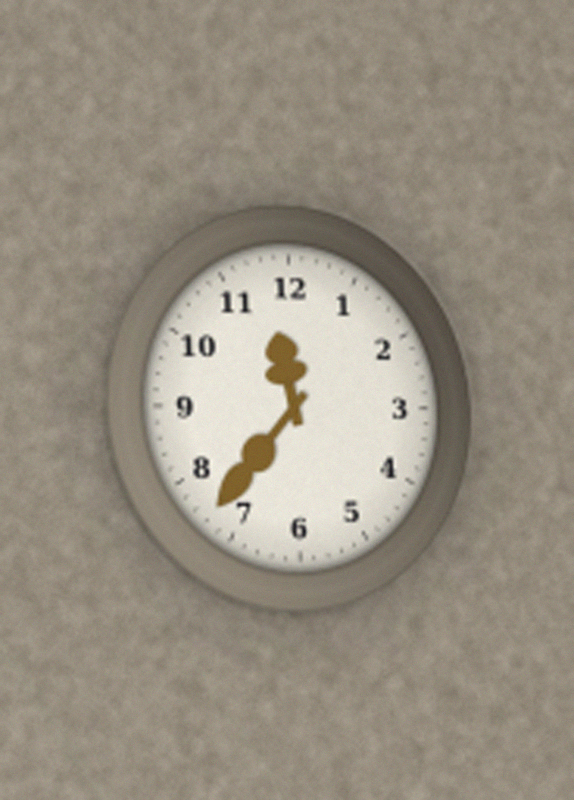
11:37
